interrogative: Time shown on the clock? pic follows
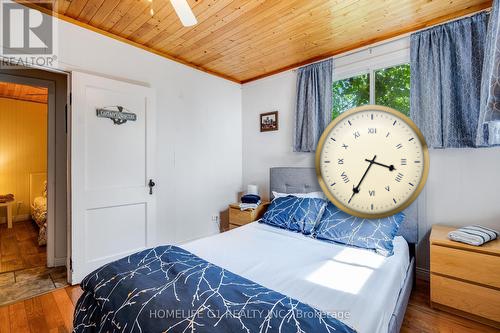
3:35
